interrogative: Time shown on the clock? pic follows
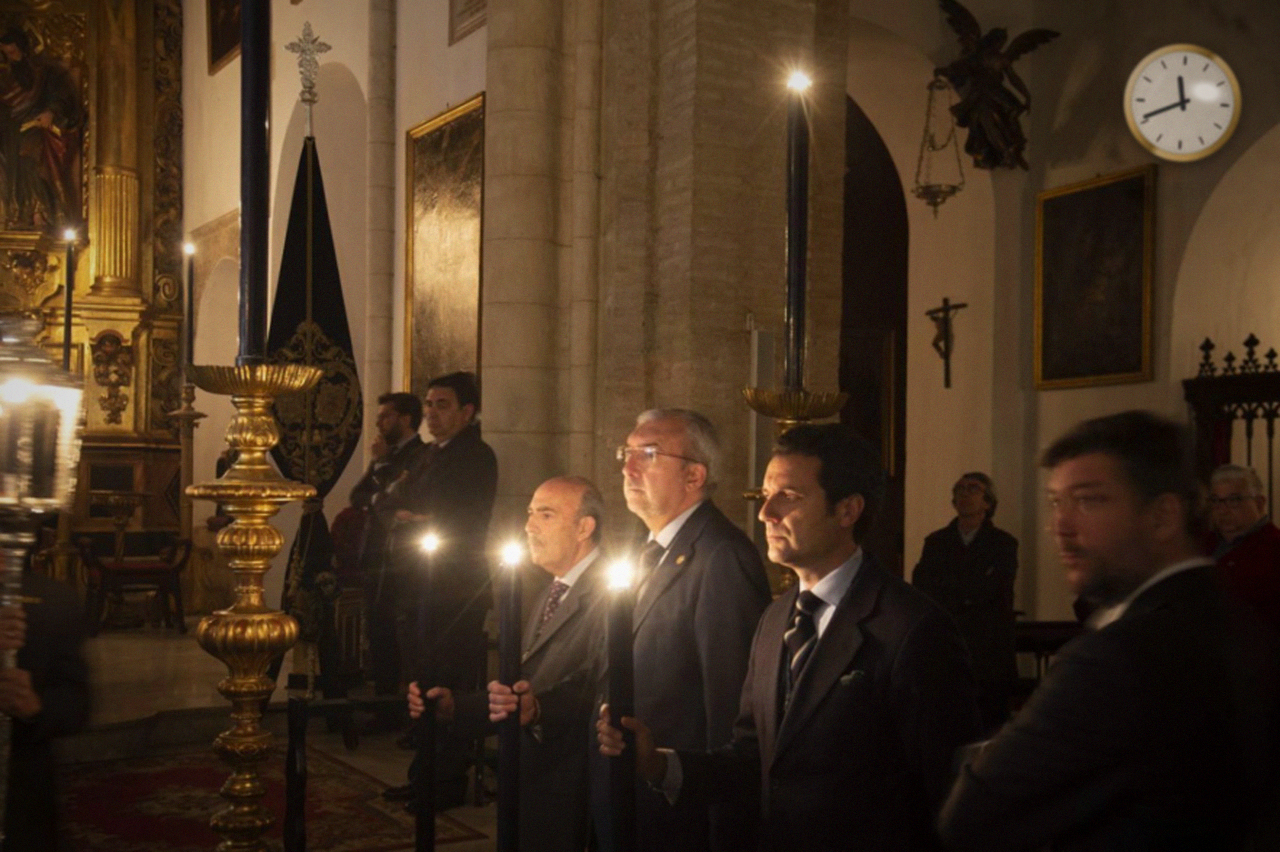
11:41
